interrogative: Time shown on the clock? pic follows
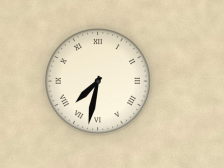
7:32
